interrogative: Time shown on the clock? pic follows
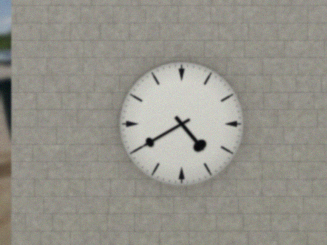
4:40
